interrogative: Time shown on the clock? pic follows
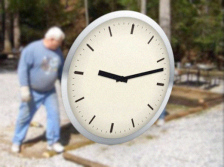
9:12
